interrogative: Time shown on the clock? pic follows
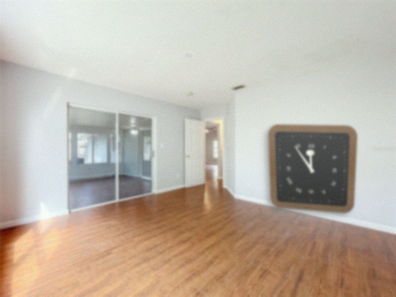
11:54
